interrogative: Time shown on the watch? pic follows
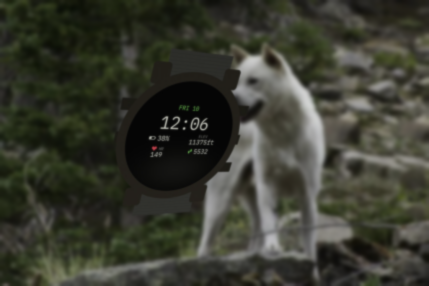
12:06
